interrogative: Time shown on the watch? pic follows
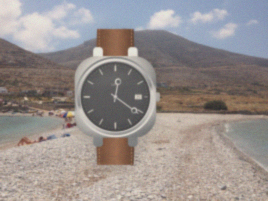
12:21
